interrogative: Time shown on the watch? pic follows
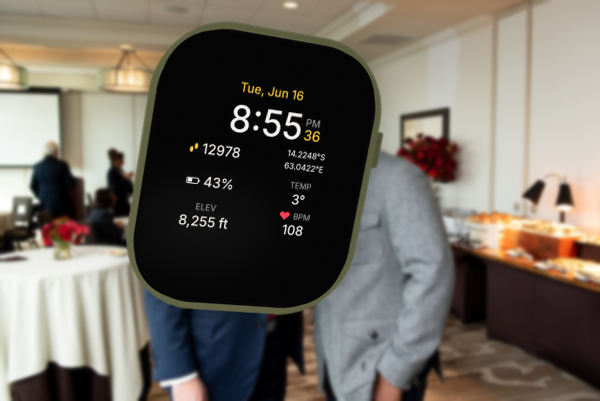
8:55:36
